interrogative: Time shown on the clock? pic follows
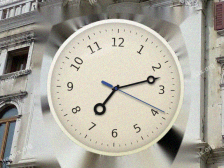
7:12:19
